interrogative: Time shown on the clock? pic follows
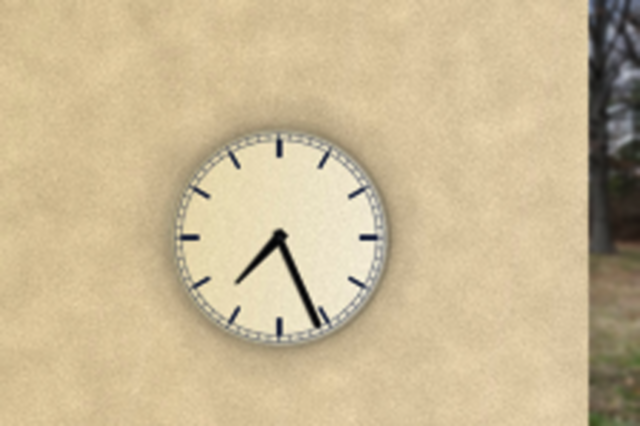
7:26
